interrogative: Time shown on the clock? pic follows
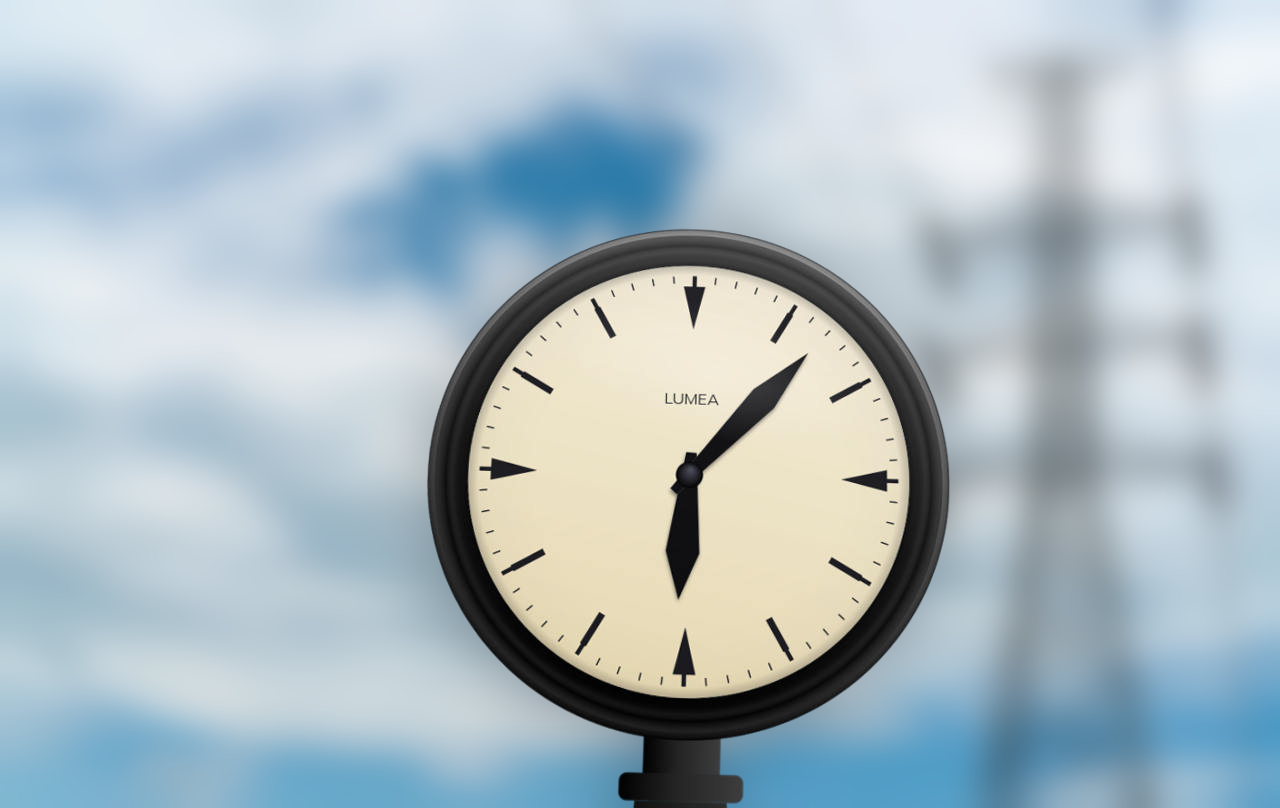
6:07
